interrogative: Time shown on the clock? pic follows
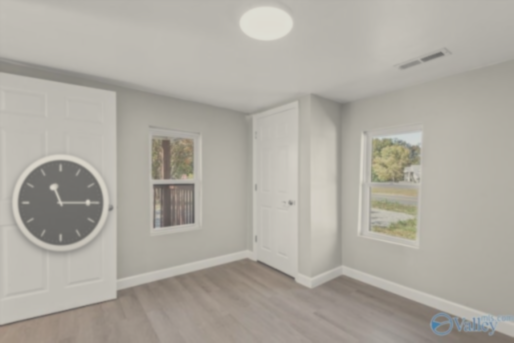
11:15
